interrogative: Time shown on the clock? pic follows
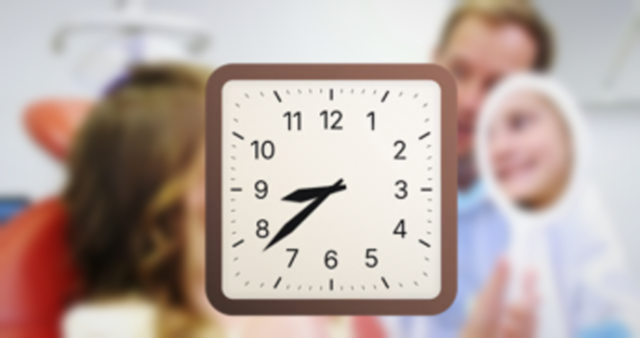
8:38
